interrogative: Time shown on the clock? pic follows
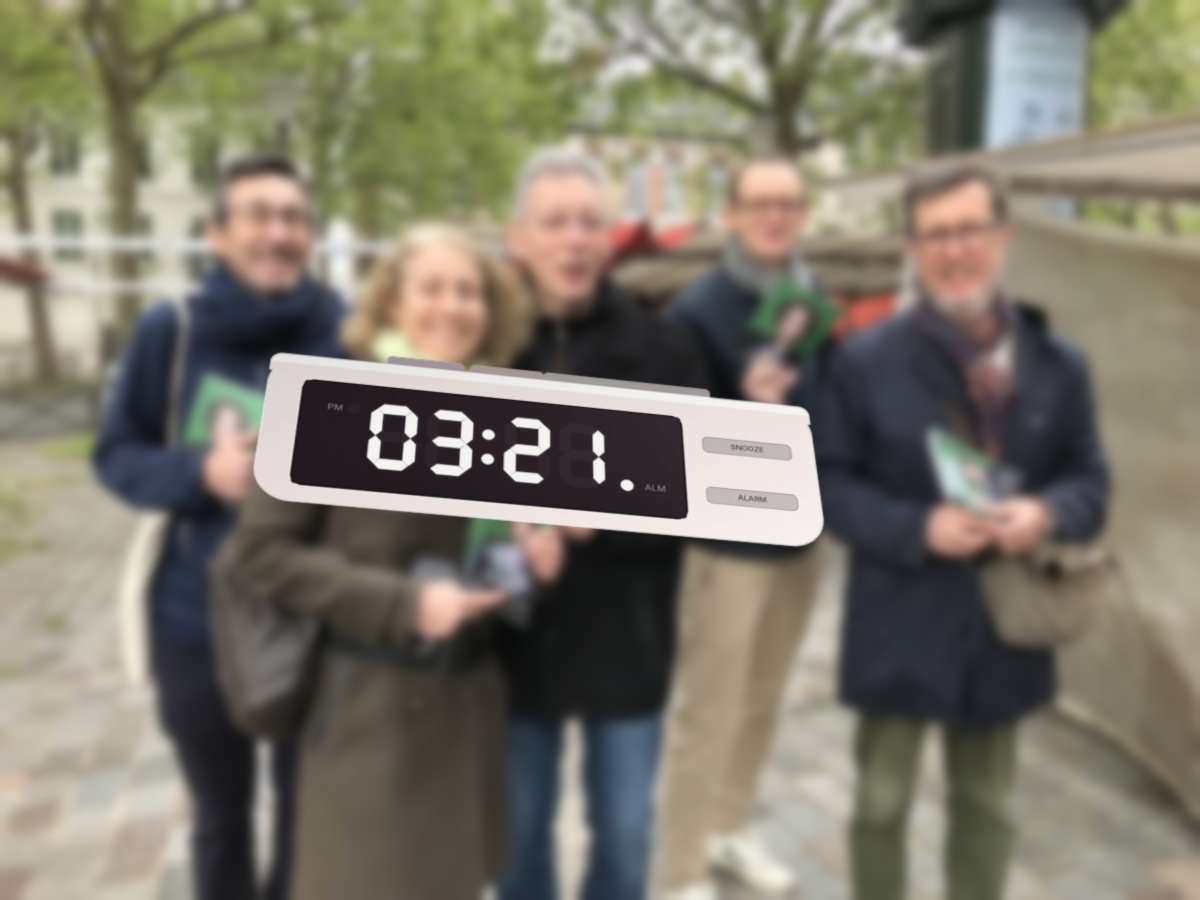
3:21
